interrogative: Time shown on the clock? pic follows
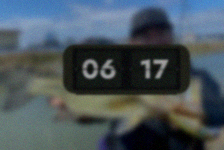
6:17
